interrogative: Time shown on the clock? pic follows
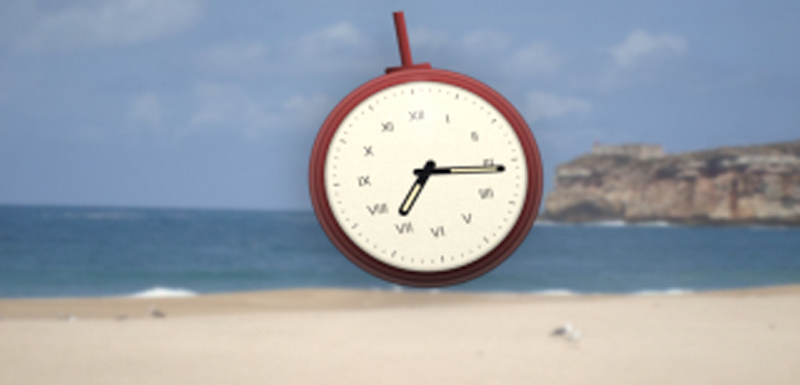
7:16
